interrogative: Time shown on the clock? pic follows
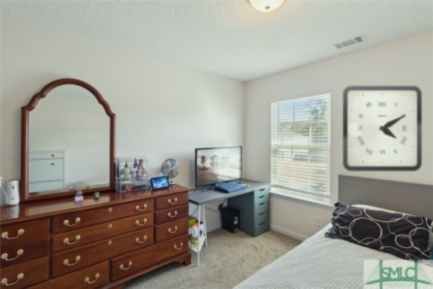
4:10
